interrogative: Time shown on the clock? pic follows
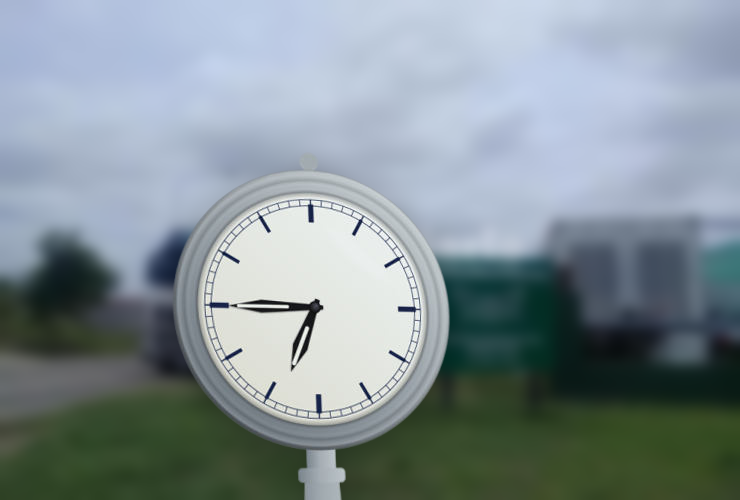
6:45
